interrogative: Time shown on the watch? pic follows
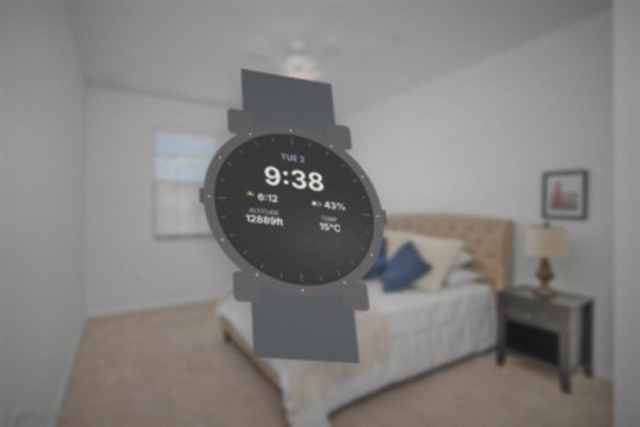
9:38
